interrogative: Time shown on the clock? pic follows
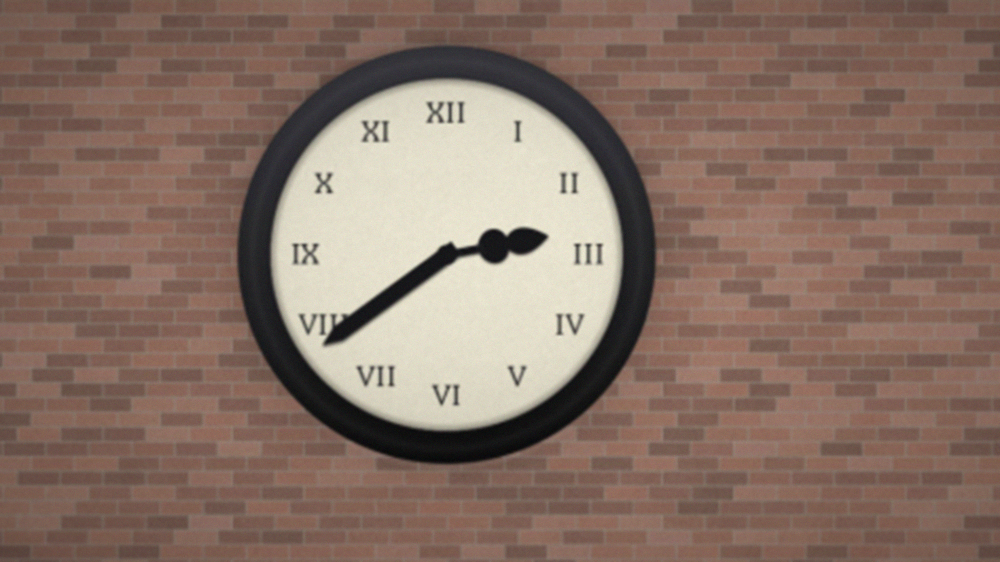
2:39
